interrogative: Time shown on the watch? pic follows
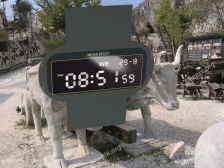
8:51:59
